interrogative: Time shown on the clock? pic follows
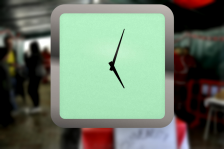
5:03
